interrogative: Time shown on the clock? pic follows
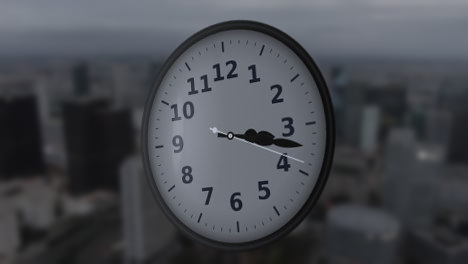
3:17:19
